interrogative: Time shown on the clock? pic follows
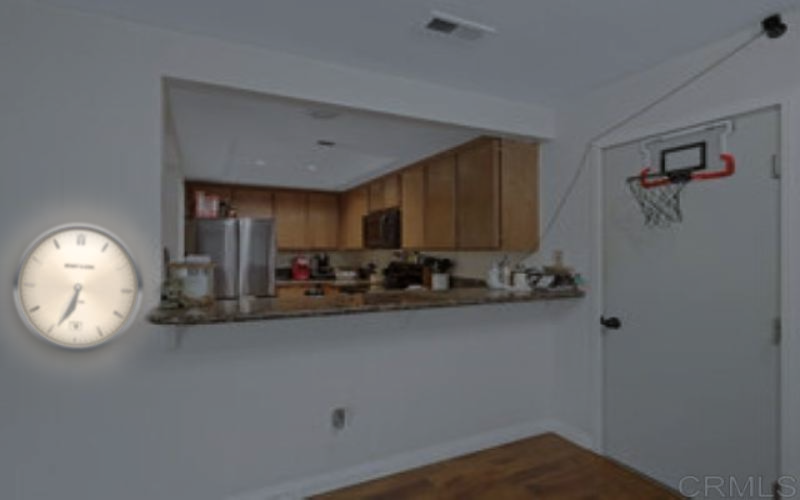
6:34
